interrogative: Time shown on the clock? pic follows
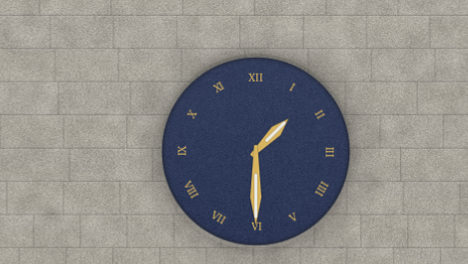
1:30
